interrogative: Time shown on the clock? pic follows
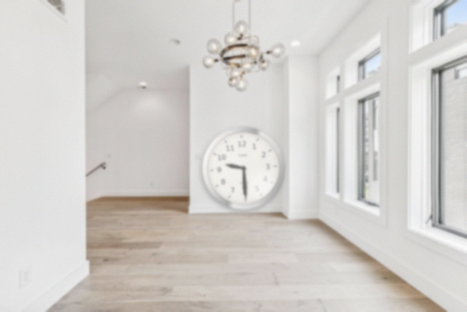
9:30
